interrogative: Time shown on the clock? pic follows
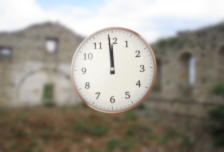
11:59
